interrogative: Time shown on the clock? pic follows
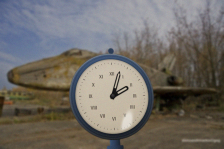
2:03
